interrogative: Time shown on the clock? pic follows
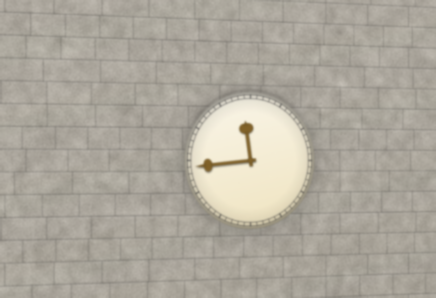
11:44
